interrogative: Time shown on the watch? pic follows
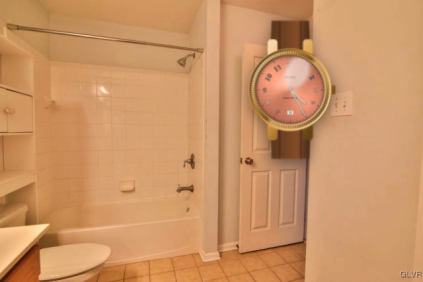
4:25
